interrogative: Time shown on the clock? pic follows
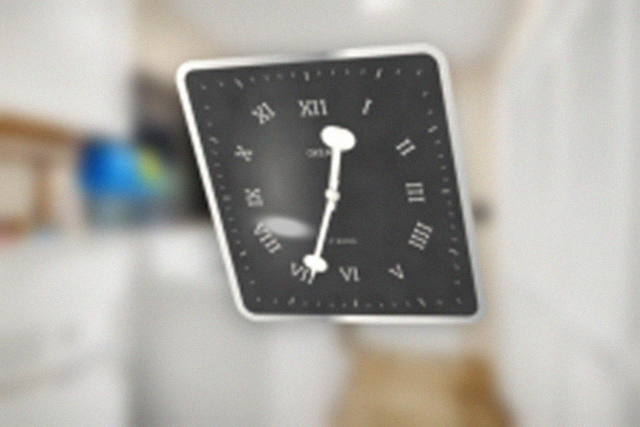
12:34
